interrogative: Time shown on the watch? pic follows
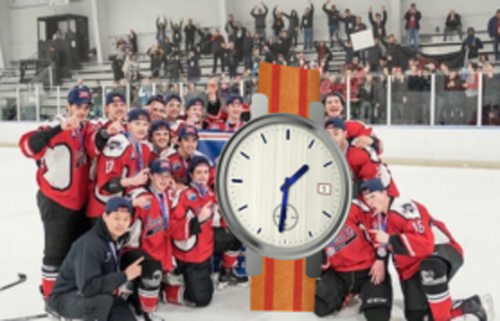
1:31
